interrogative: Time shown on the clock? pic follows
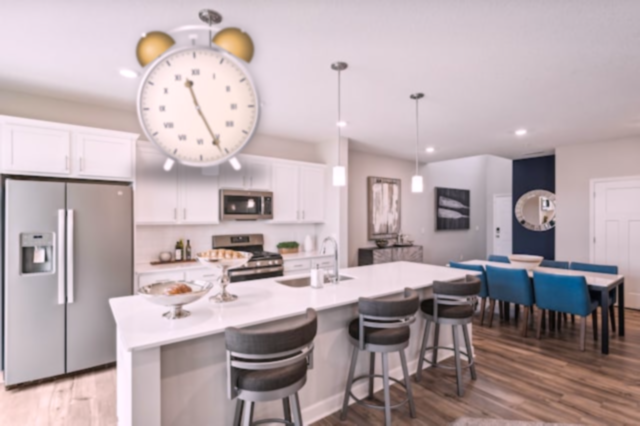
11:26
